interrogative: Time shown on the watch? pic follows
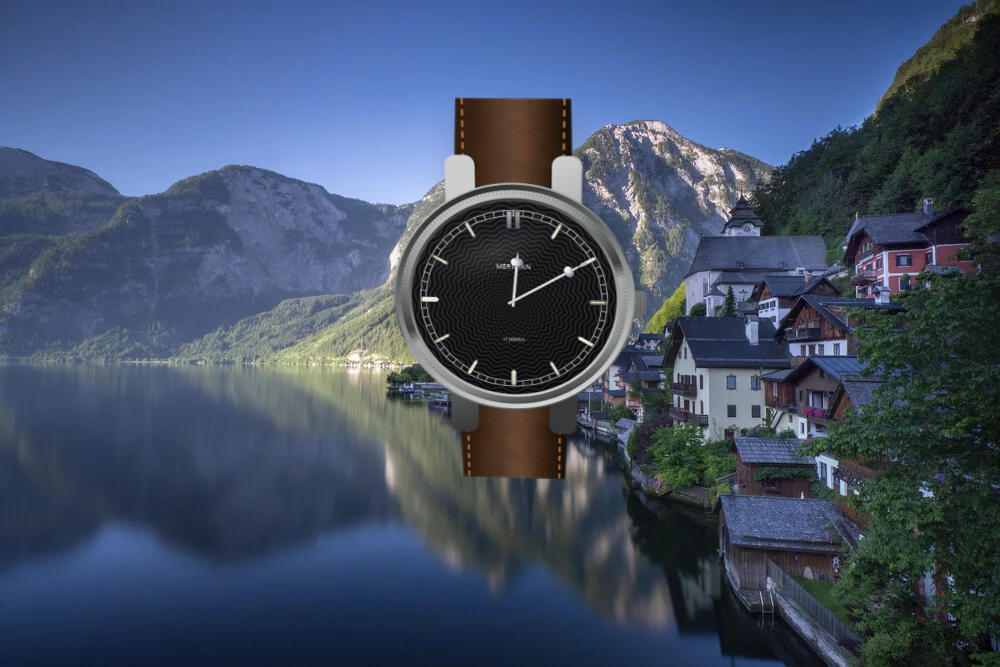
12:10
